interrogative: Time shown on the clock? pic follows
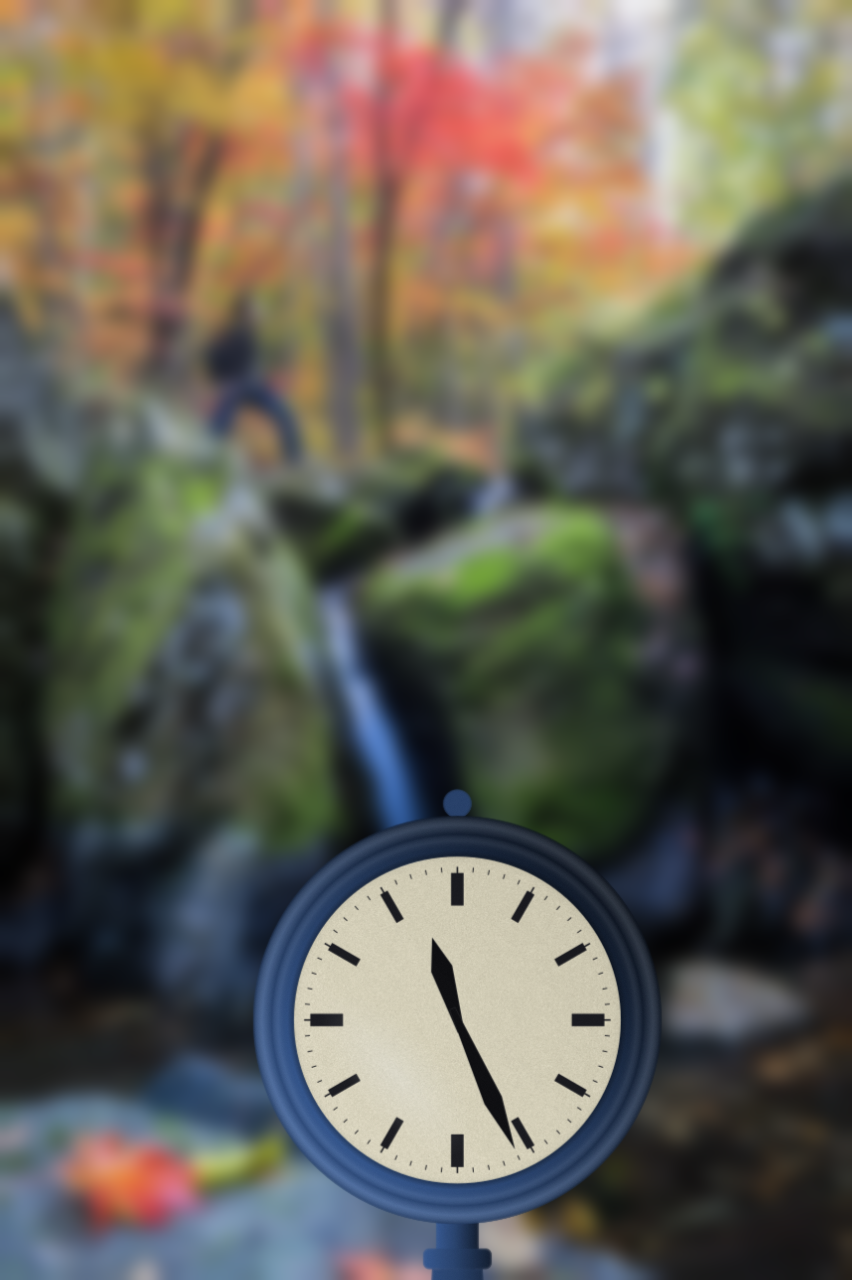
11:26
